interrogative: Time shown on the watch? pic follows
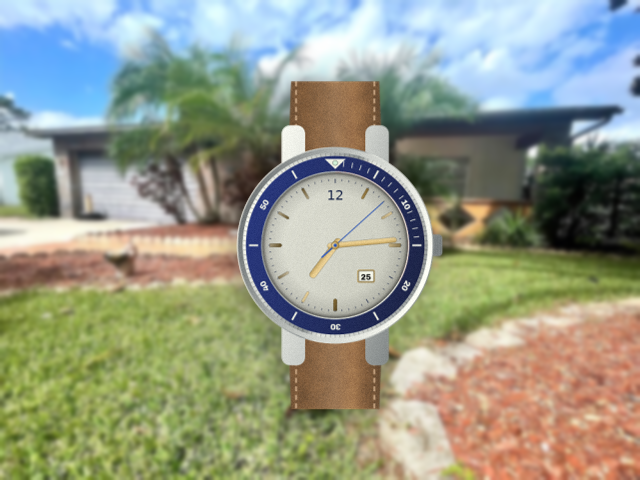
7:14:08
